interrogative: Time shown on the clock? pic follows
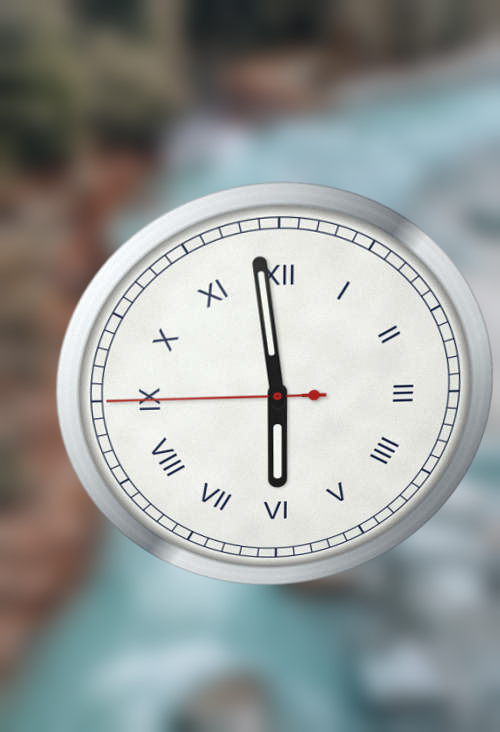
5:58:45
